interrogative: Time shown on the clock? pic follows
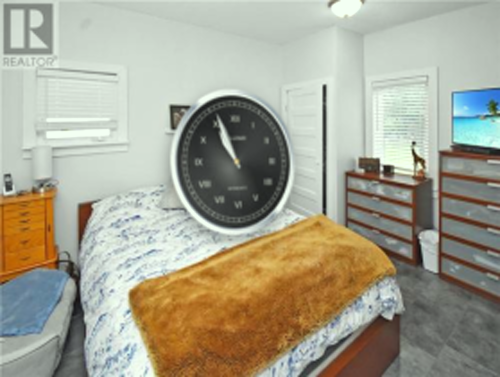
10:56
